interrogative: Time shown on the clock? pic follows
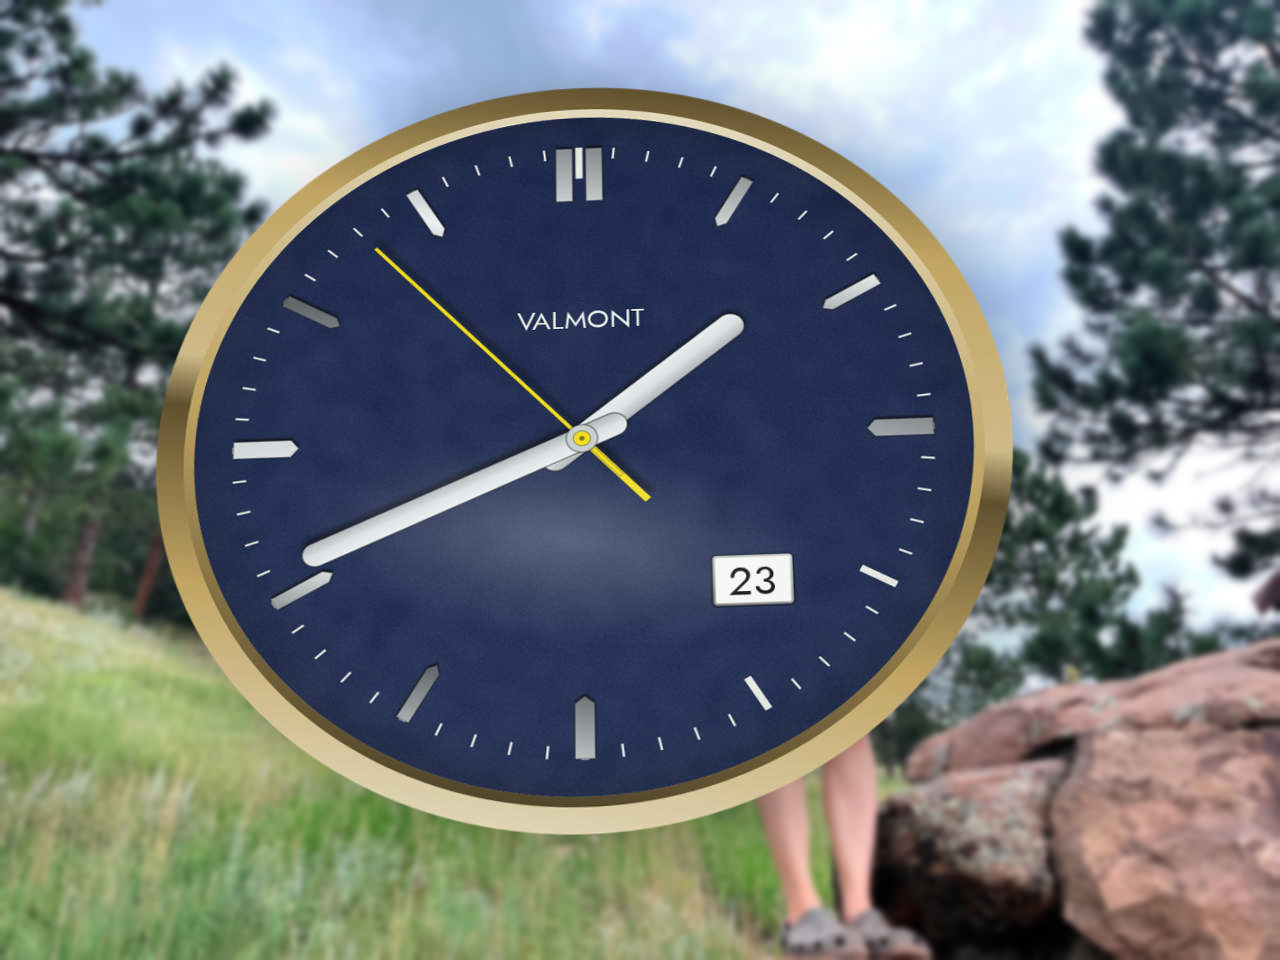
1:40:53
